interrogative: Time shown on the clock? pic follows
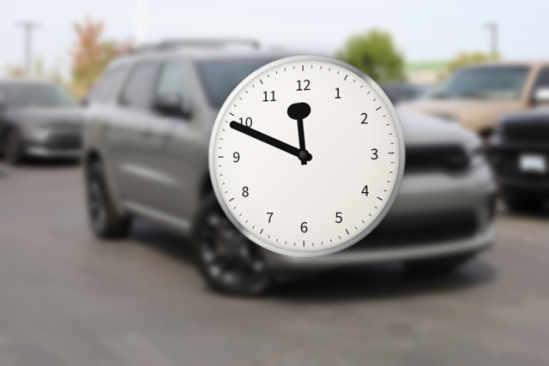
11:49
